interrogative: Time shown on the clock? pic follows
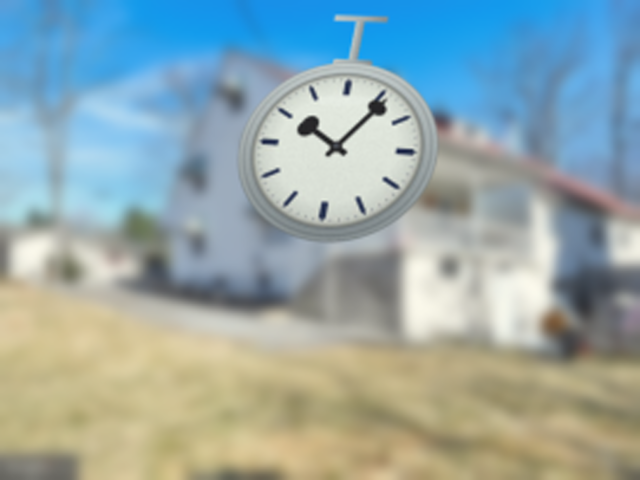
10:06
